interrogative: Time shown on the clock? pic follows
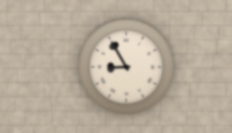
8:55
